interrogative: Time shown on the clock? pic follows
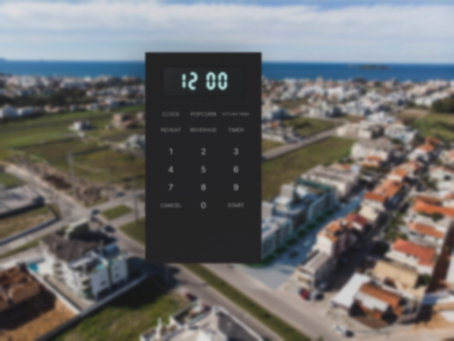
12:00
